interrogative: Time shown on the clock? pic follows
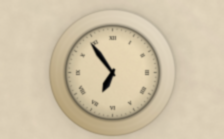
6:54
